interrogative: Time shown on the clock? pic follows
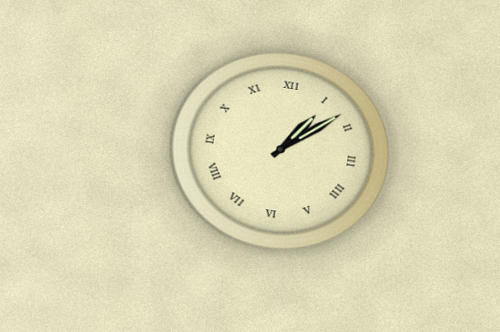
1:08
